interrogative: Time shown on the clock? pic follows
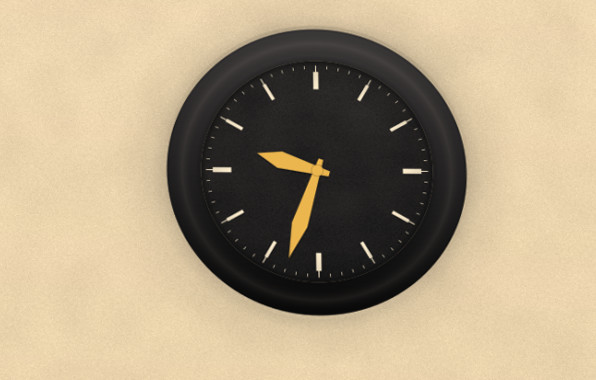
9:33
